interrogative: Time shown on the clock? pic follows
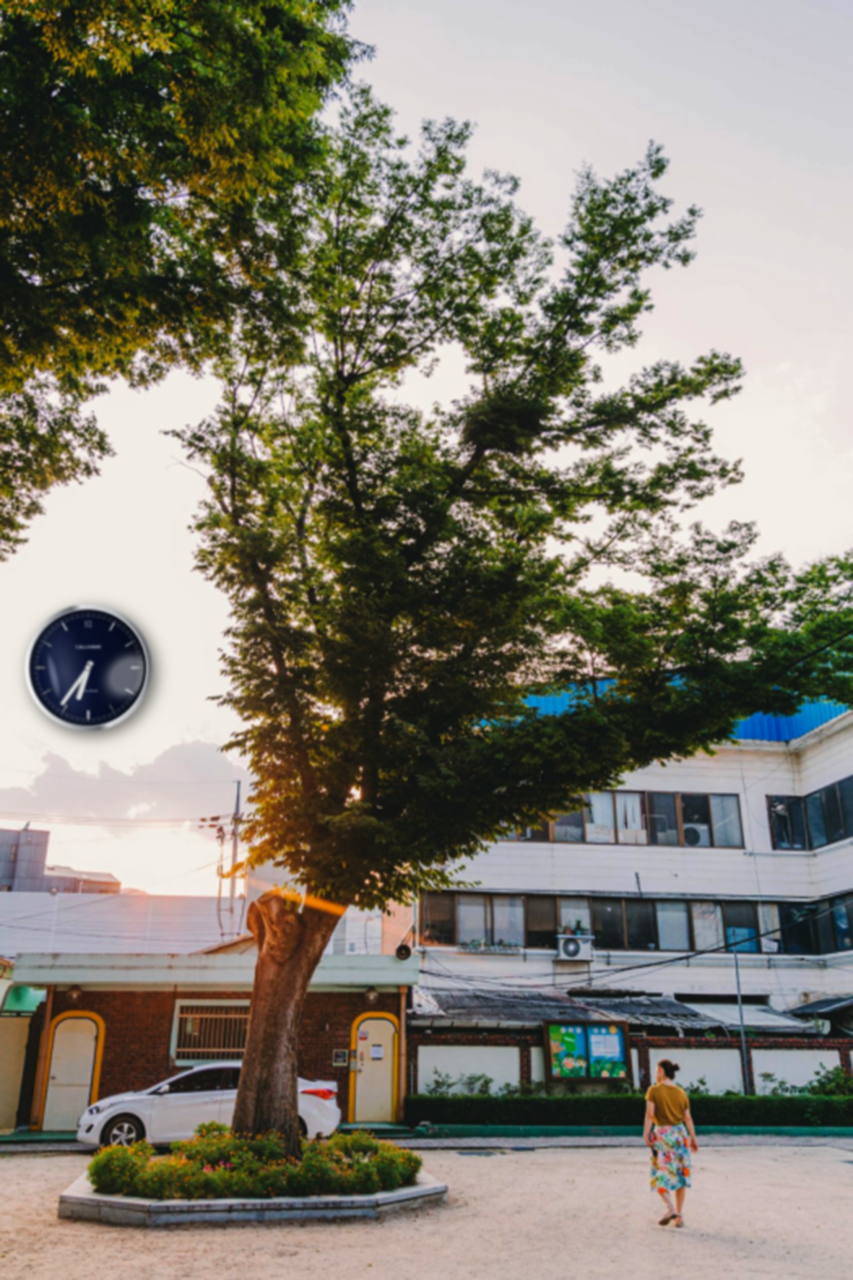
6:36
